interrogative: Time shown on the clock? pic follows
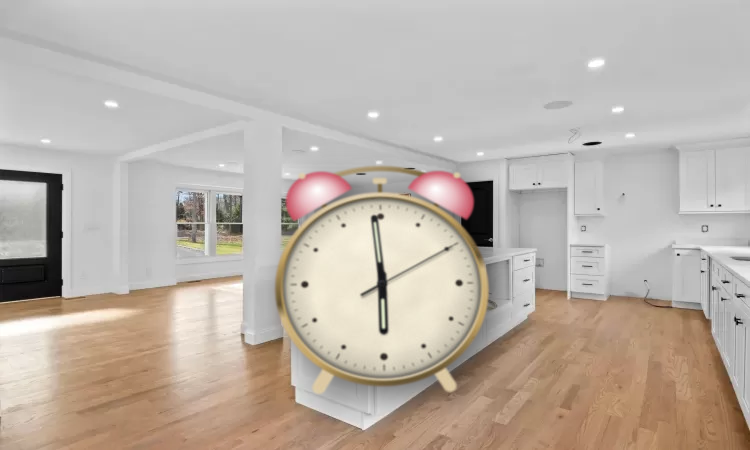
5:59:10
